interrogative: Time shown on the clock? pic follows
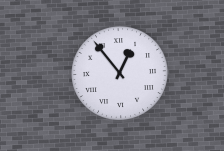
12:54
